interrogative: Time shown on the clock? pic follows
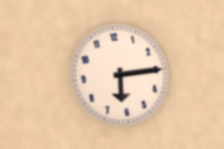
6:15
